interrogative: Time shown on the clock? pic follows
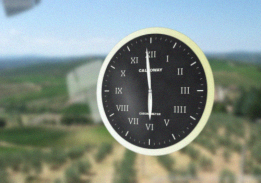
5:59
